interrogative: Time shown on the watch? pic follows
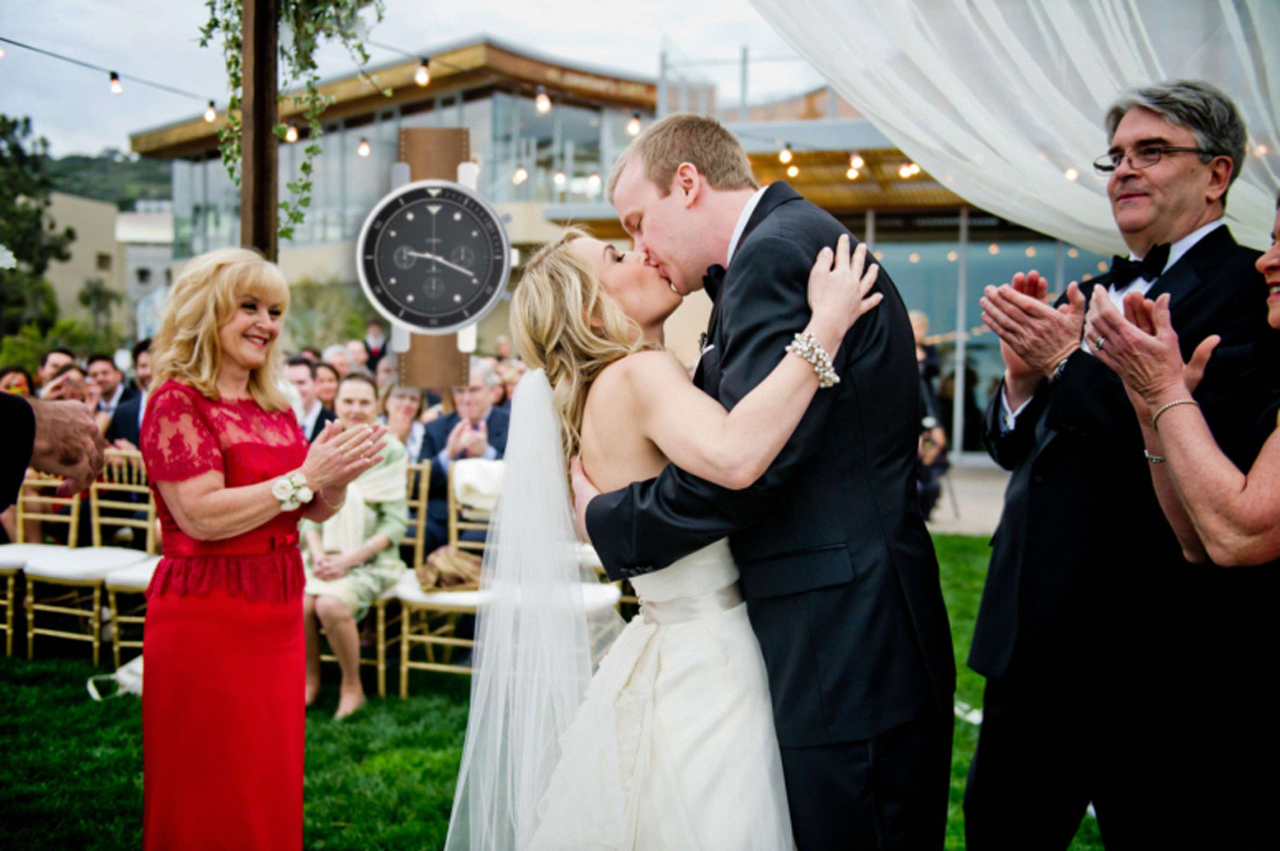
9:19
